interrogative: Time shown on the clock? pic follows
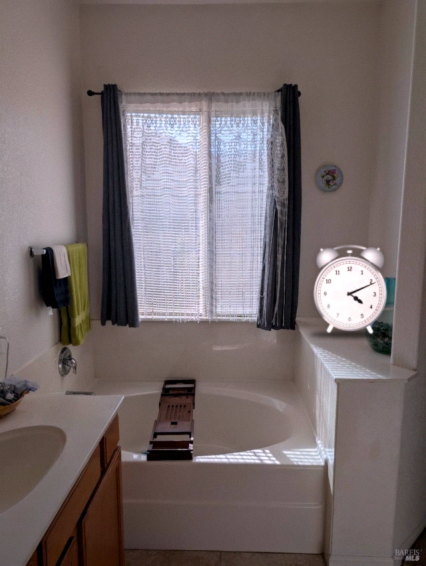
4:11
